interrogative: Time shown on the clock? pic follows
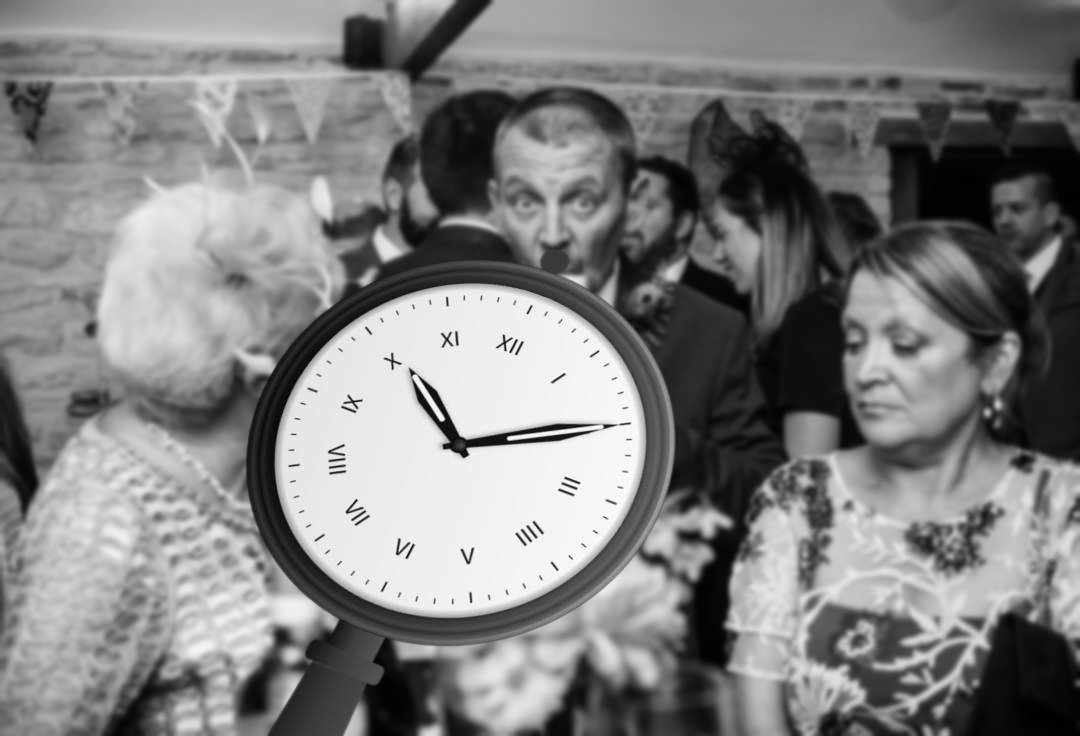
10:10
